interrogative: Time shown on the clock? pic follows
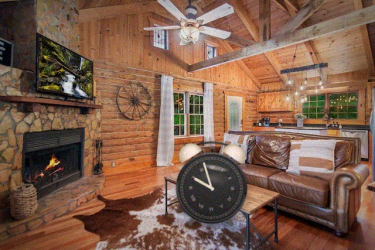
9:57
